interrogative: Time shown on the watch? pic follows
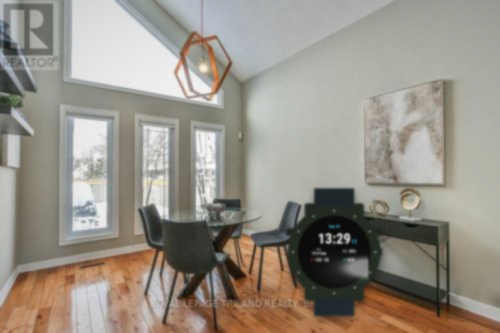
13:29
